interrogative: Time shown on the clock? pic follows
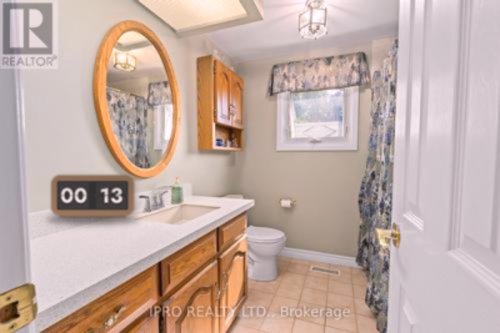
0:13
